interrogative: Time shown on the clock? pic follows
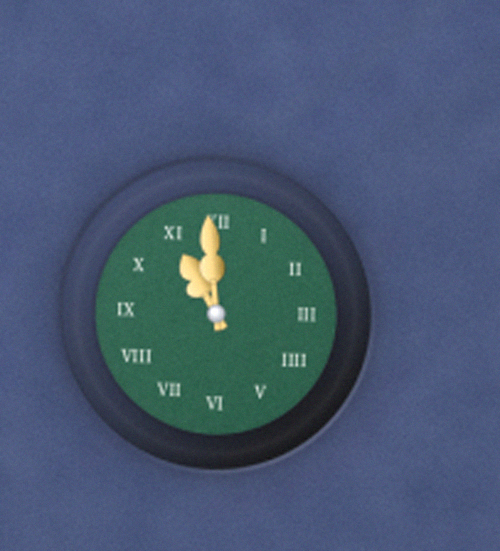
10:59
